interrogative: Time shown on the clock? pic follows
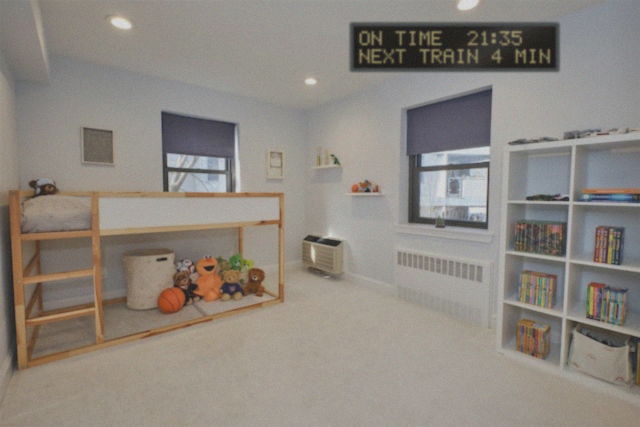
21:35
